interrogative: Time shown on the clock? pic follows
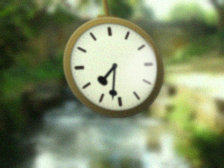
7:32
